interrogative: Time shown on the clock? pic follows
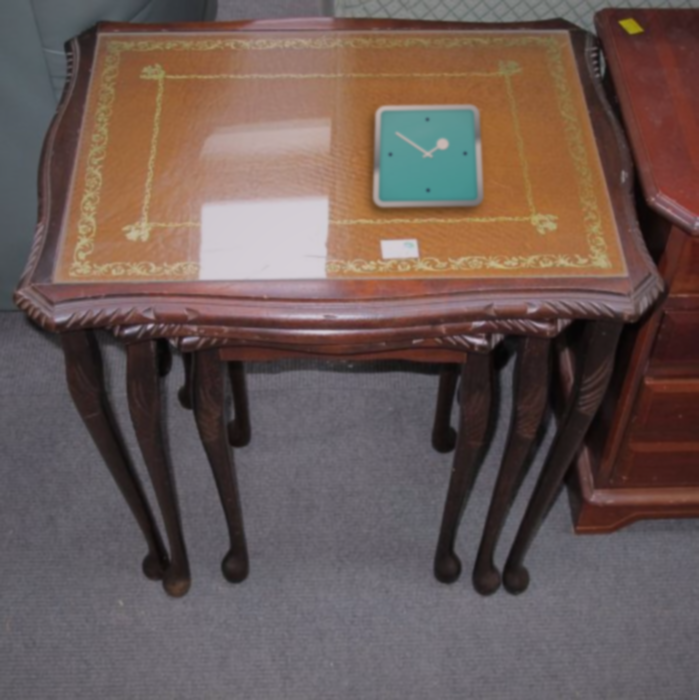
1:51
